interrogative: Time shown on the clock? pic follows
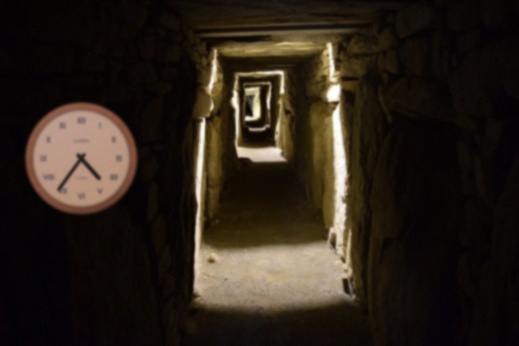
4:36
